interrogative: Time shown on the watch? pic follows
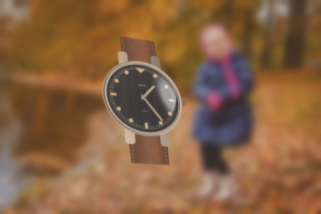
1:24
